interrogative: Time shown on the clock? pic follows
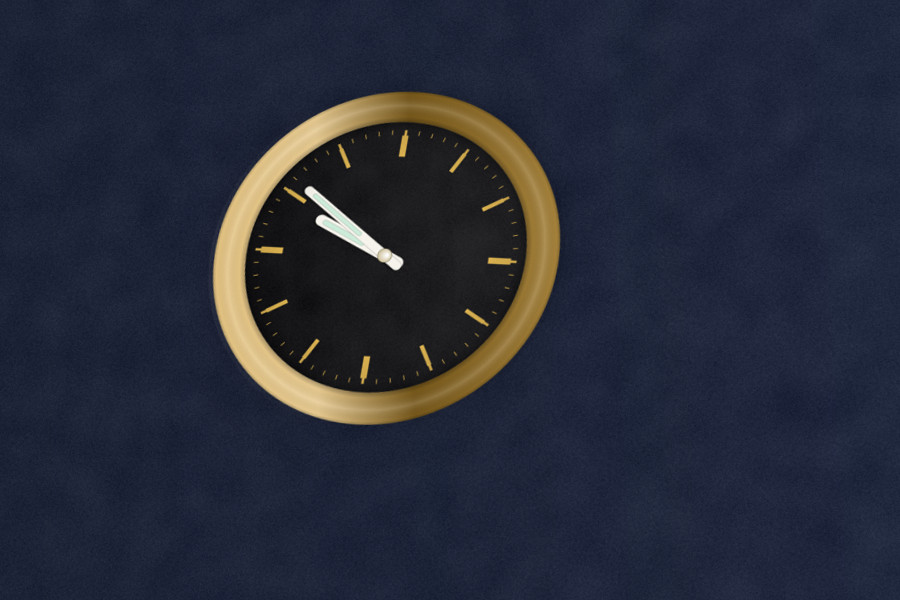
9:51
